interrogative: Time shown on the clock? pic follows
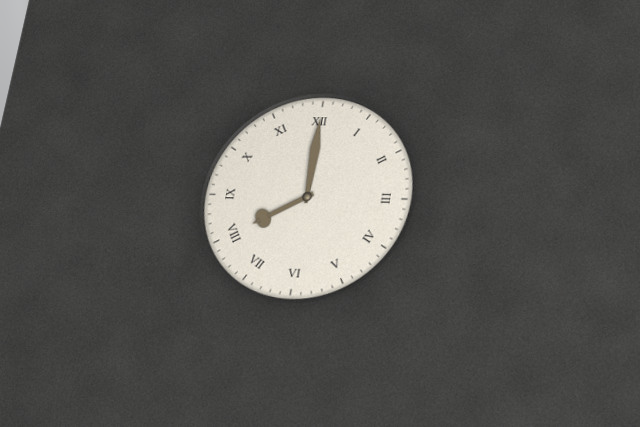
8:00
